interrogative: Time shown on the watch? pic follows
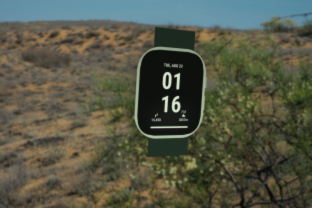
1:16
